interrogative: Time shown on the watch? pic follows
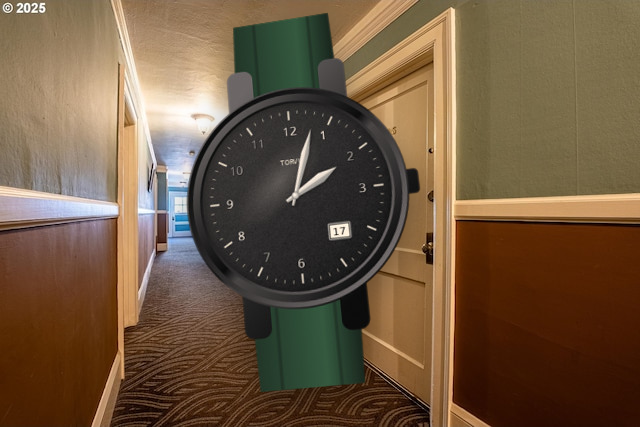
2:03
